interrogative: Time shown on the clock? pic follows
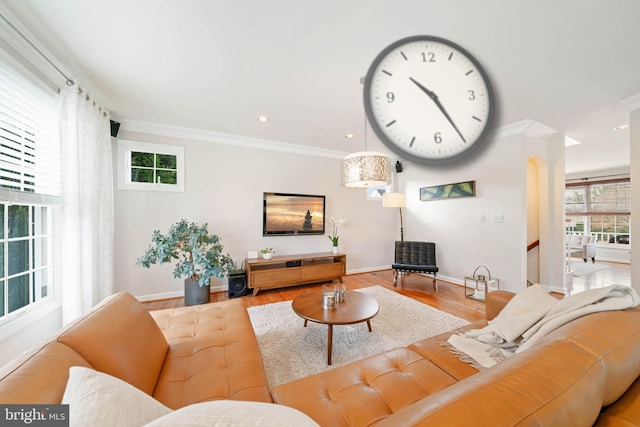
10:25
